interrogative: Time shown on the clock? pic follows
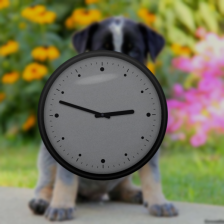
2:48
